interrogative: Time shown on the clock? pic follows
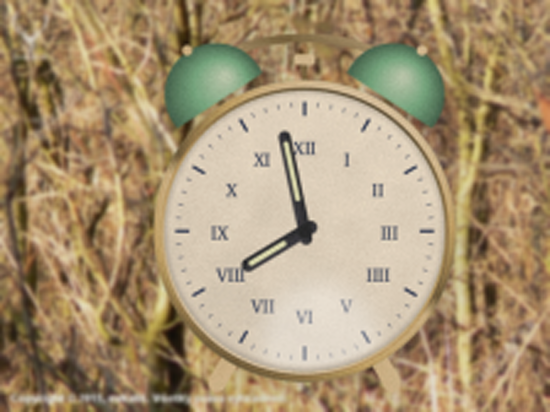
7:58
